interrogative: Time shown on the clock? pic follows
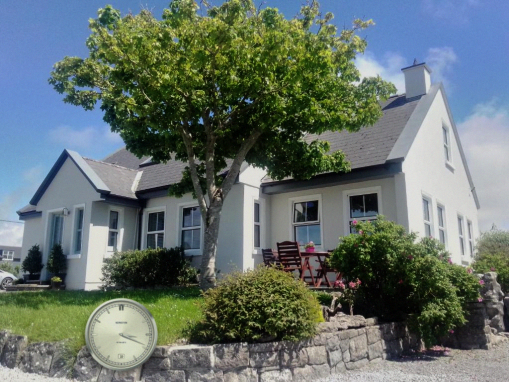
3:19
